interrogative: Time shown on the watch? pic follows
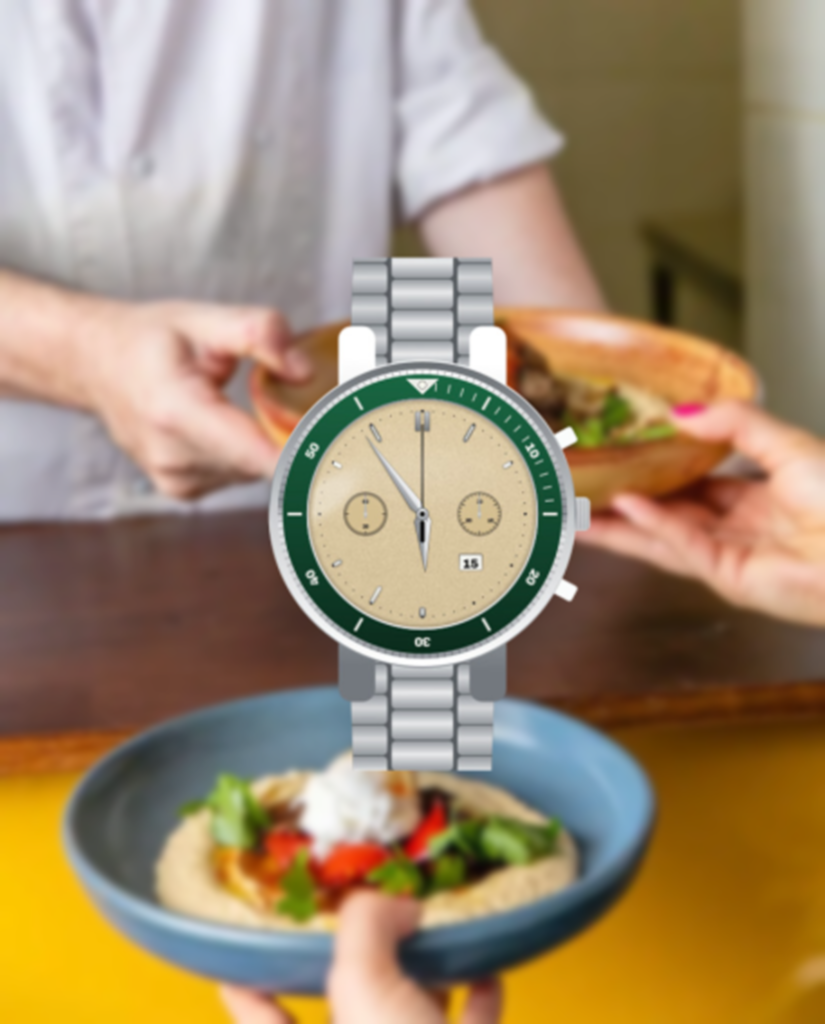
5:54
